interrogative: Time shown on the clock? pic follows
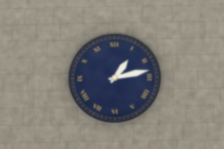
1:13
